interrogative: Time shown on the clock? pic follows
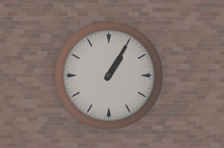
1:05
